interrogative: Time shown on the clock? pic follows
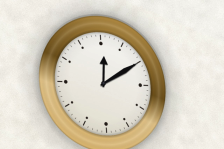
12:10
